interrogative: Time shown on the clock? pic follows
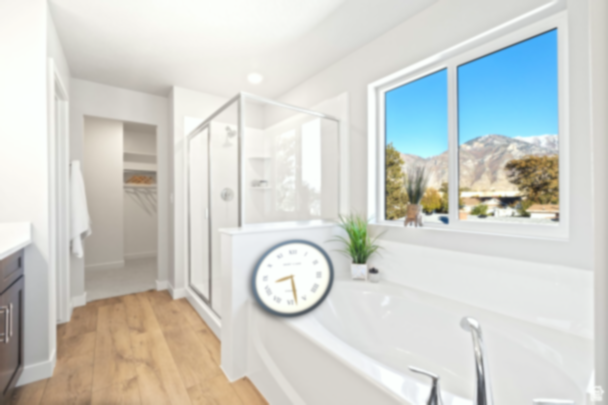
8:28
